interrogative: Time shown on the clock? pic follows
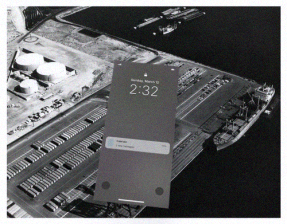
2:32
